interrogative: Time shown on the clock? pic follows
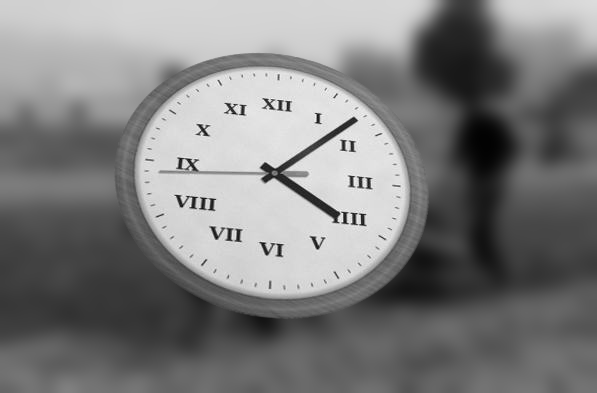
4:07:44
